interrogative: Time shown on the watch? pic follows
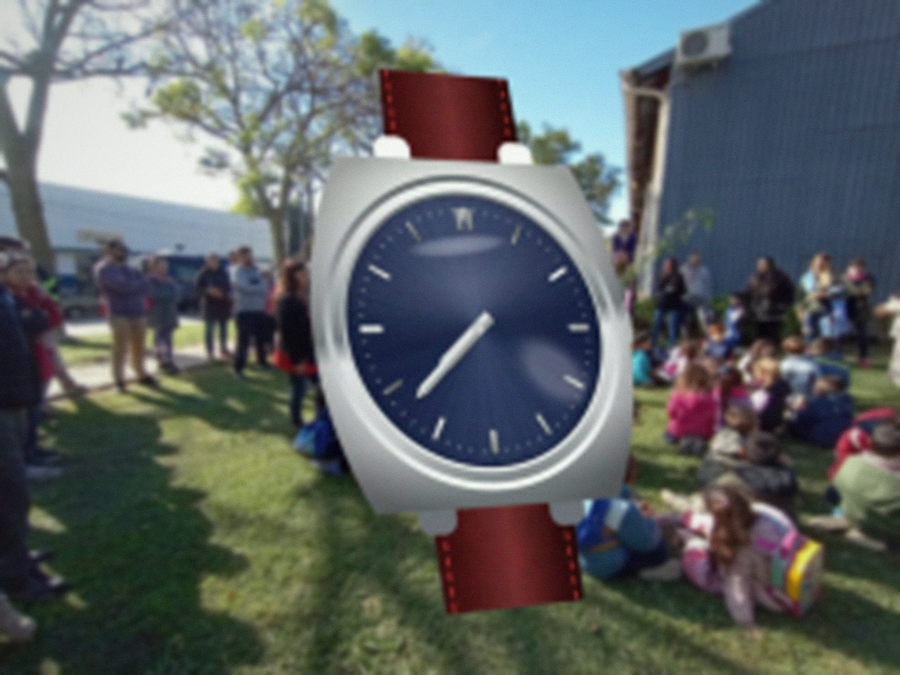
7:38
